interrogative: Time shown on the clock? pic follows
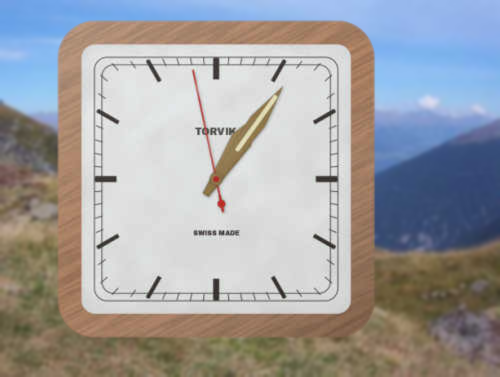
1:05:58
